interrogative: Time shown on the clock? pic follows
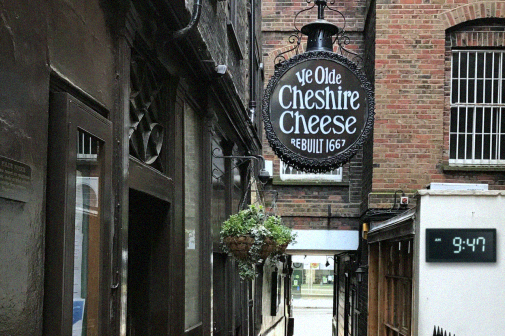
9:47
